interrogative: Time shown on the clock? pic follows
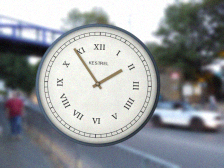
1:54
